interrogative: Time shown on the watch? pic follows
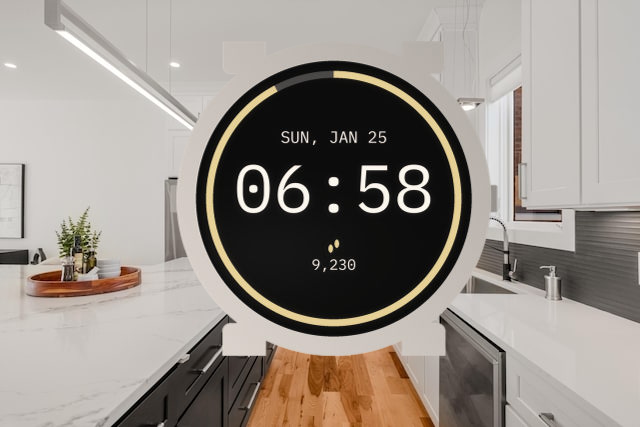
6:58
